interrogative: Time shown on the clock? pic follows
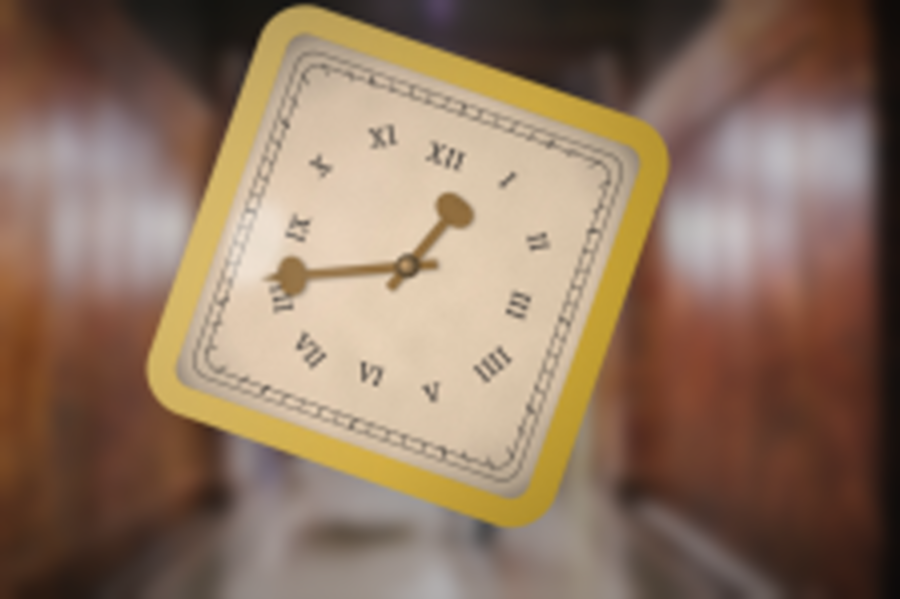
12:41
